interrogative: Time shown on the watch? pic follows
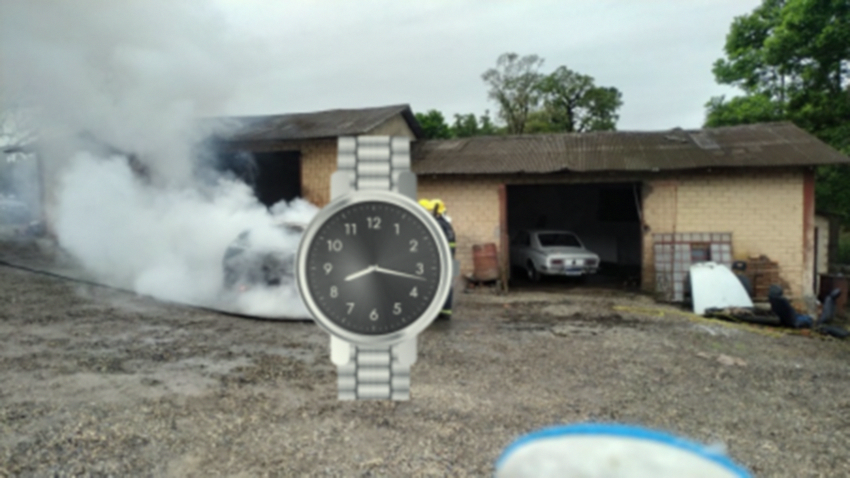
8:17
